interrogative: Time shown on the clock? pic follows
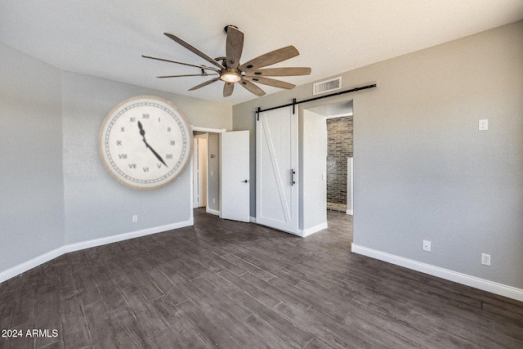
11:23
